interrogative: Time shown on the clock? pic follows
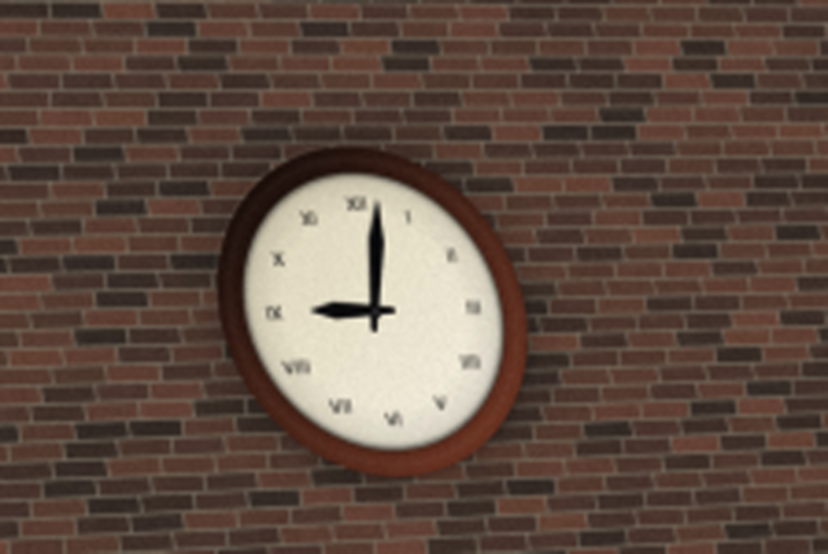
9:02
